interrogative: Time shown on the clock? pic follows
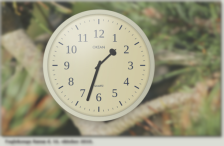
1:33
